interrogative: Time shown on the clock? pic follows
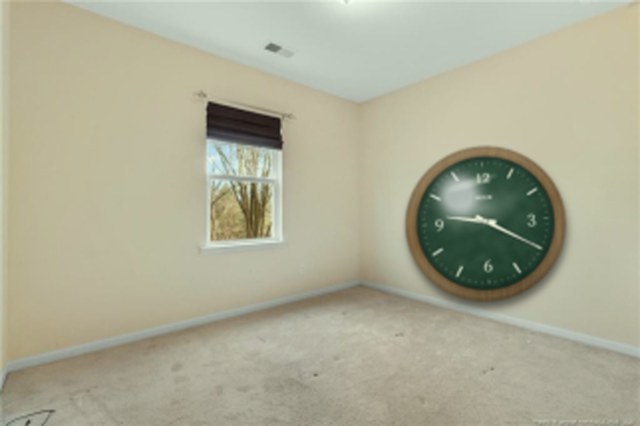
9:20
